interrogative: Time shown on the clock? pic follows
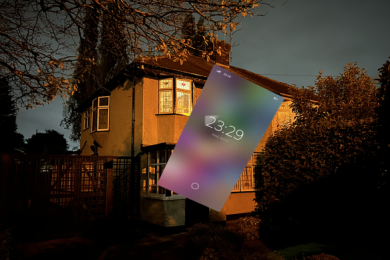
23:29
